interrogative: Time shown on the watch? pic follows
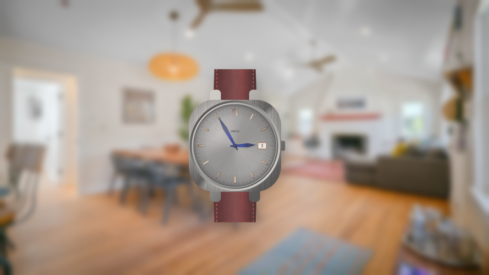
2:55
